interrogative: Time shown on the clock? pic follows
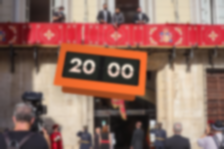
20:00
